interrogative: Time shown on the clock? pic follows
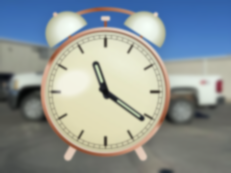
11:21
